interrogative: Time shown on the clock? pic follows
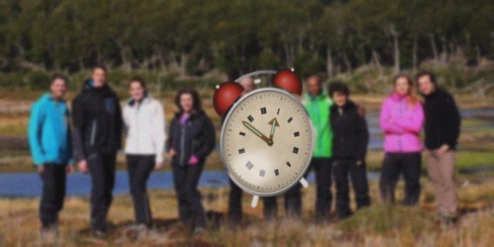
12:53
